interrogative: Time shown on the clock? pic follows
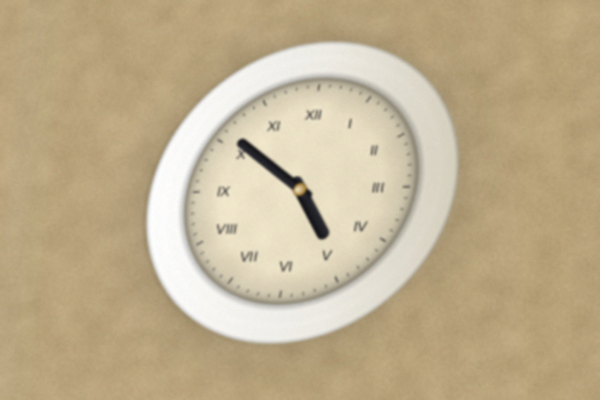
4:51
